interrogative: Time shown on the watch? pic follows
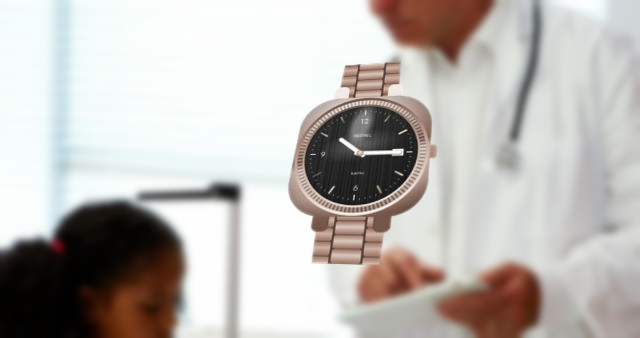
10:15
